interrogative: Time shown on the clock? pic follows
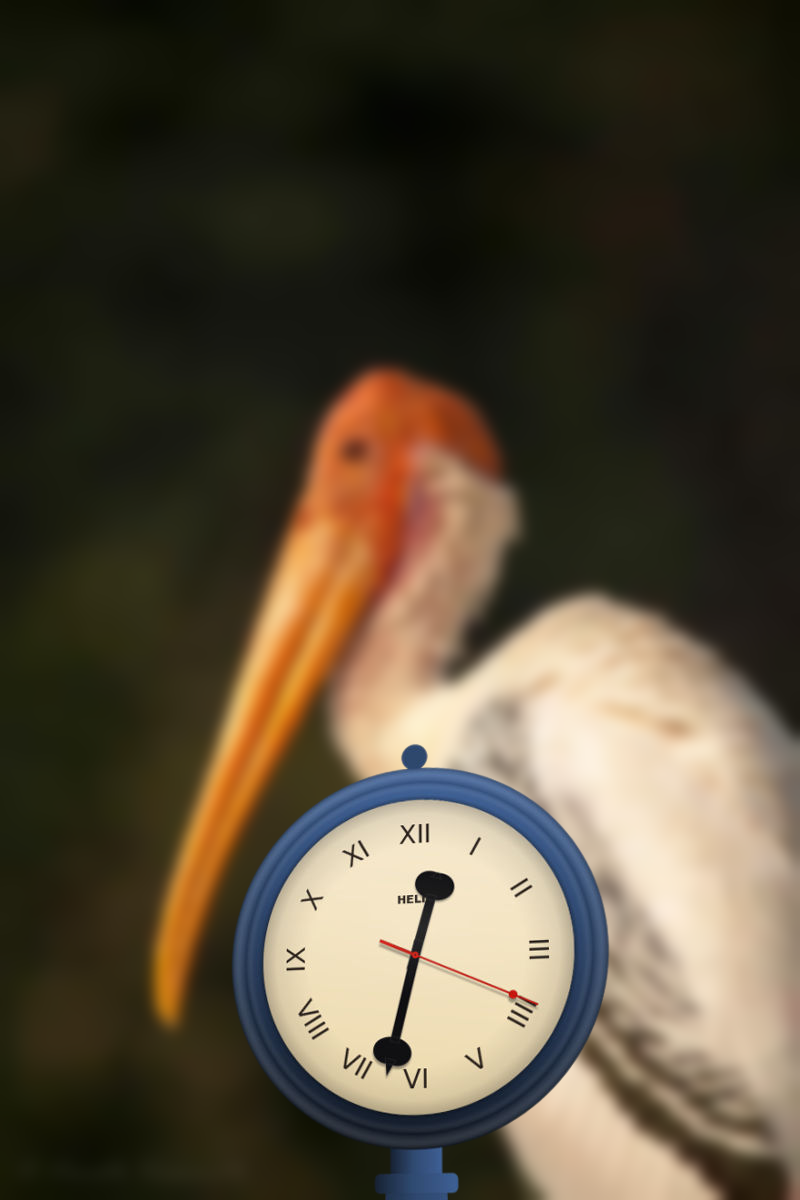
12:32:19
